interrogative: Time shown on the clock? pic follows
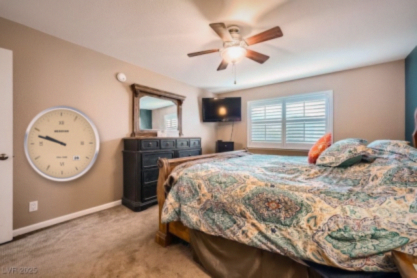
9:48
